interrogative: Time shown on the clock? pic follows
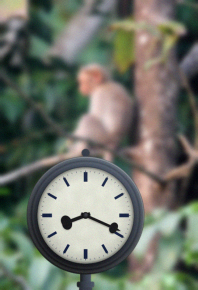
8:19
